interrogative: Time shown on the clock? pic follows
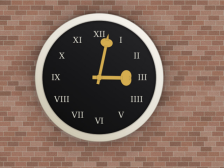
3:02
